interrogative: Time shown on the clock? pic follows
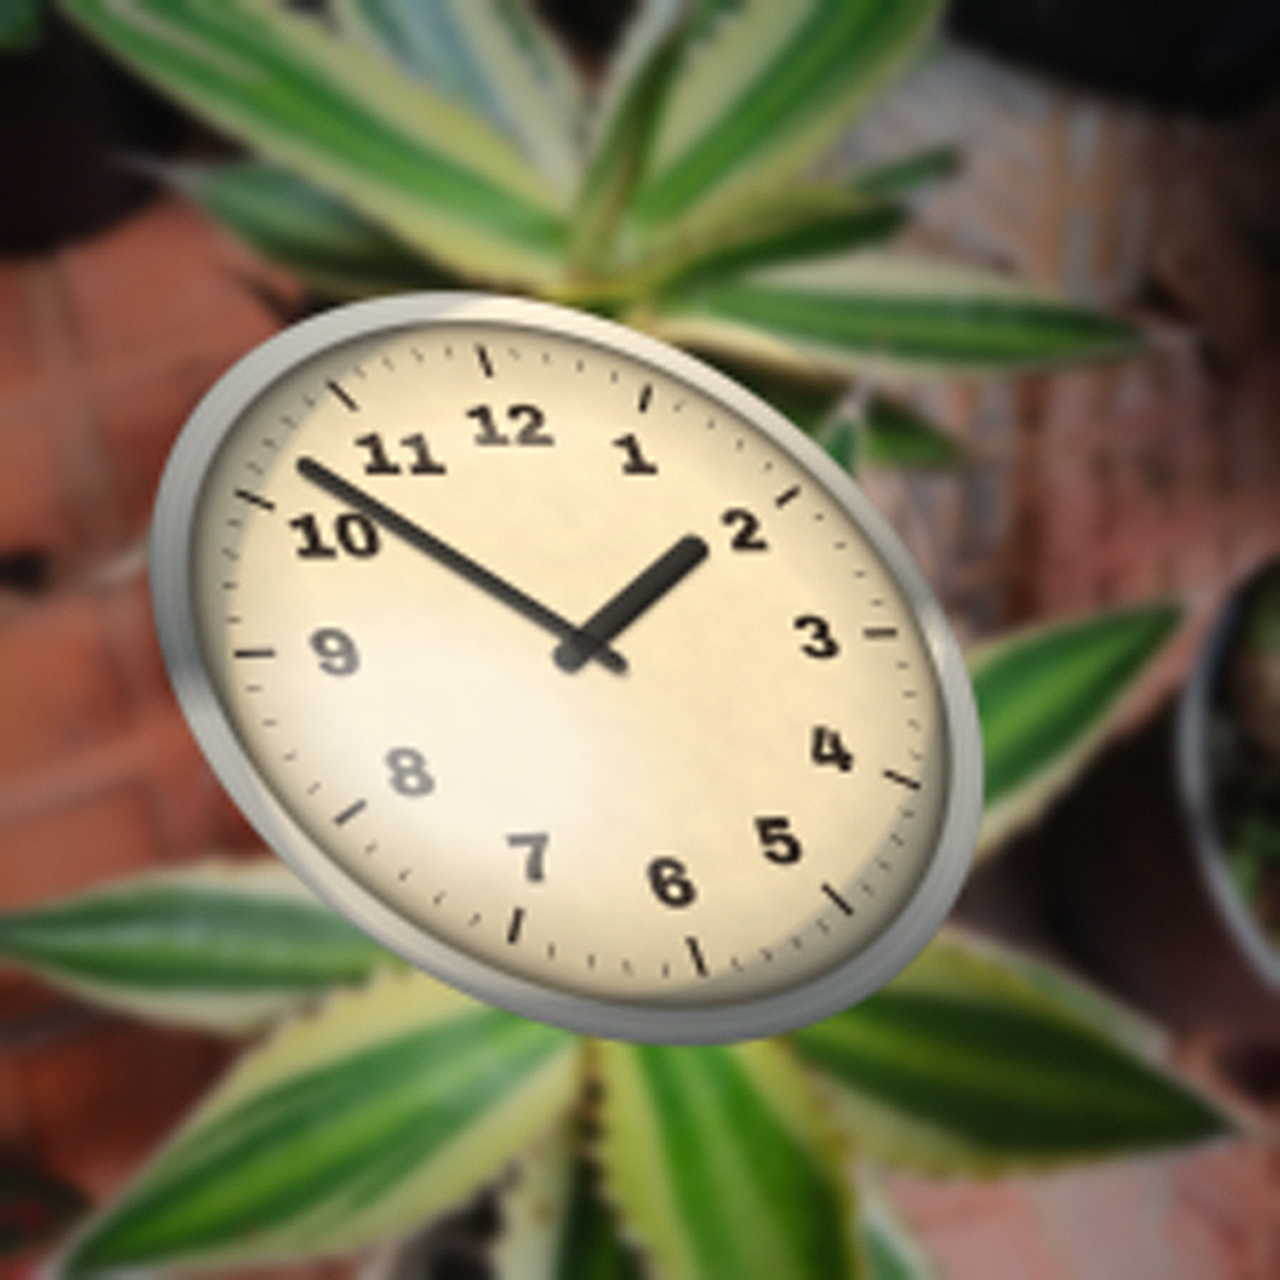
1:52
